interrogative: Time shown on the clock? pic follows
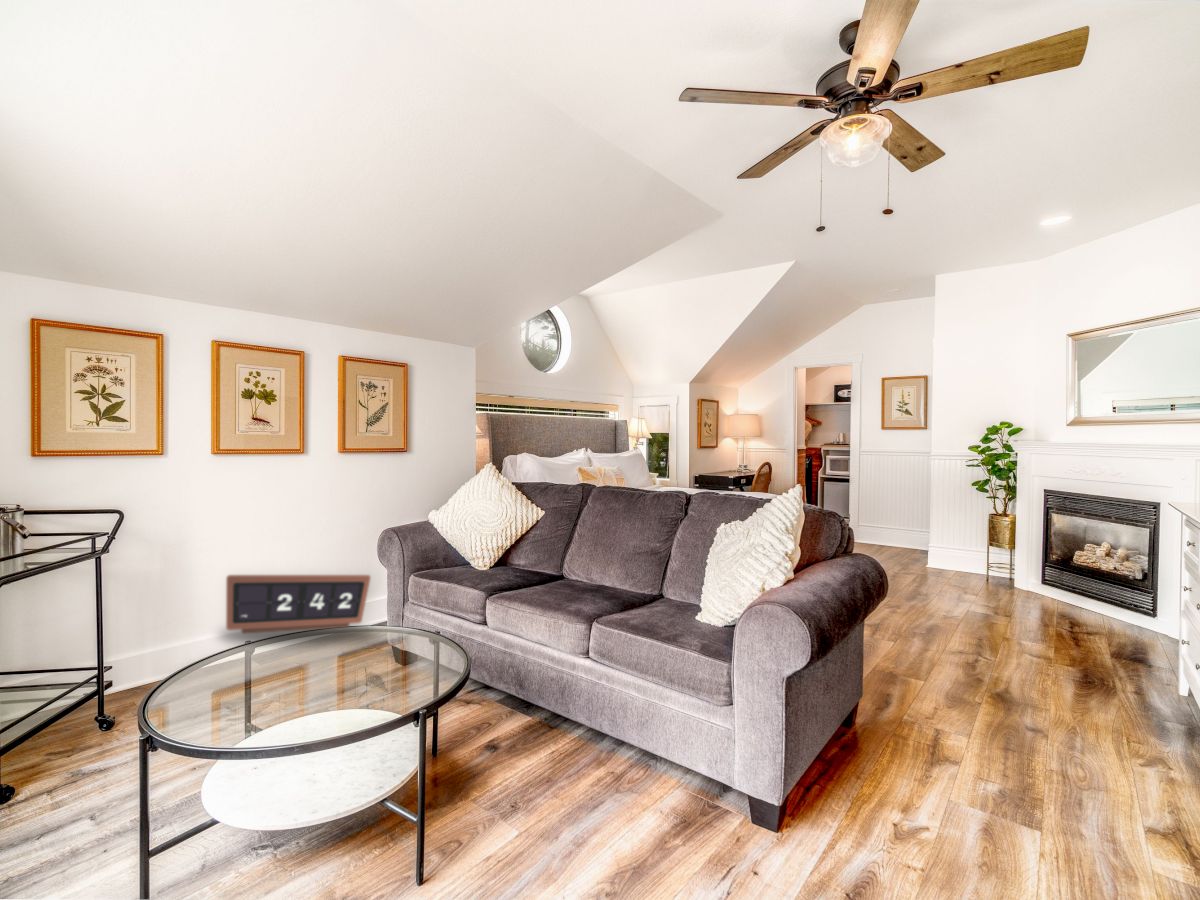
2:42
